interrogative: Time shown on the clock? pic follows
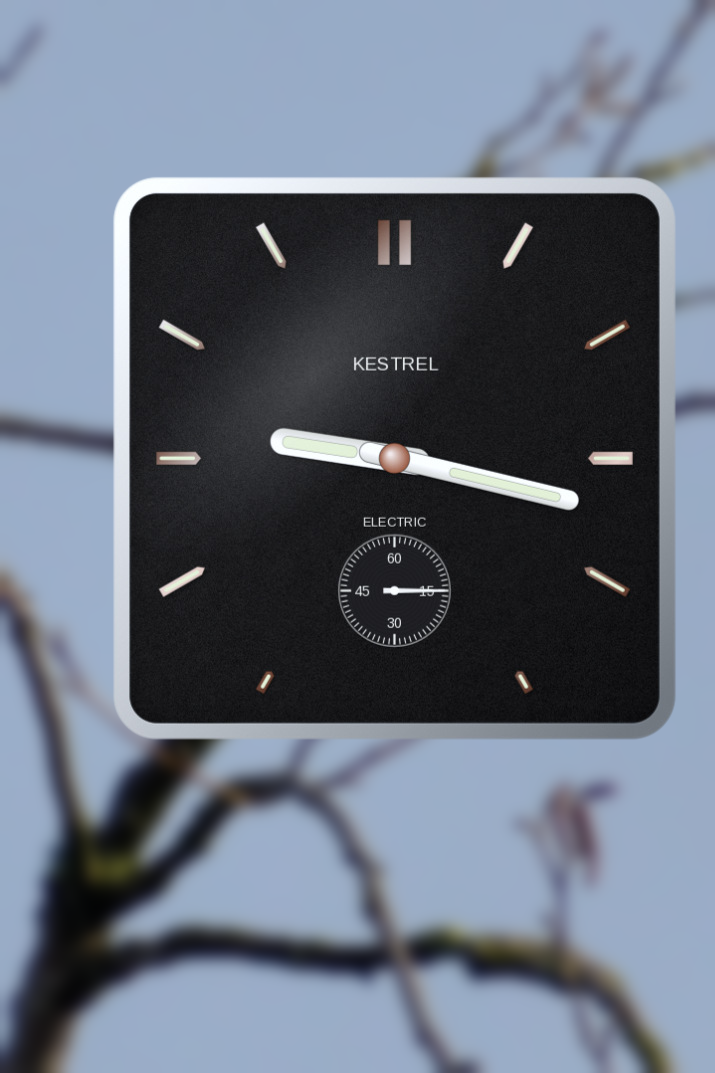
9:17:15
